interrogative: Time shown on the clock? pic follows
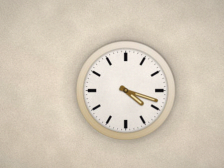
4:18
